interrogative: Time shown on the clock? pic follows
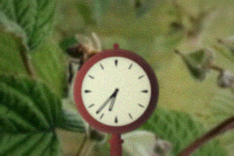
6:37
